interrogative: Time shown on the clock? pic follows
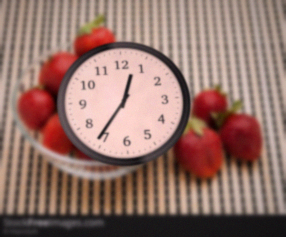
12:36
